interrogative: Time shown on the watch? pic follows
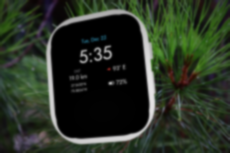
5:35
